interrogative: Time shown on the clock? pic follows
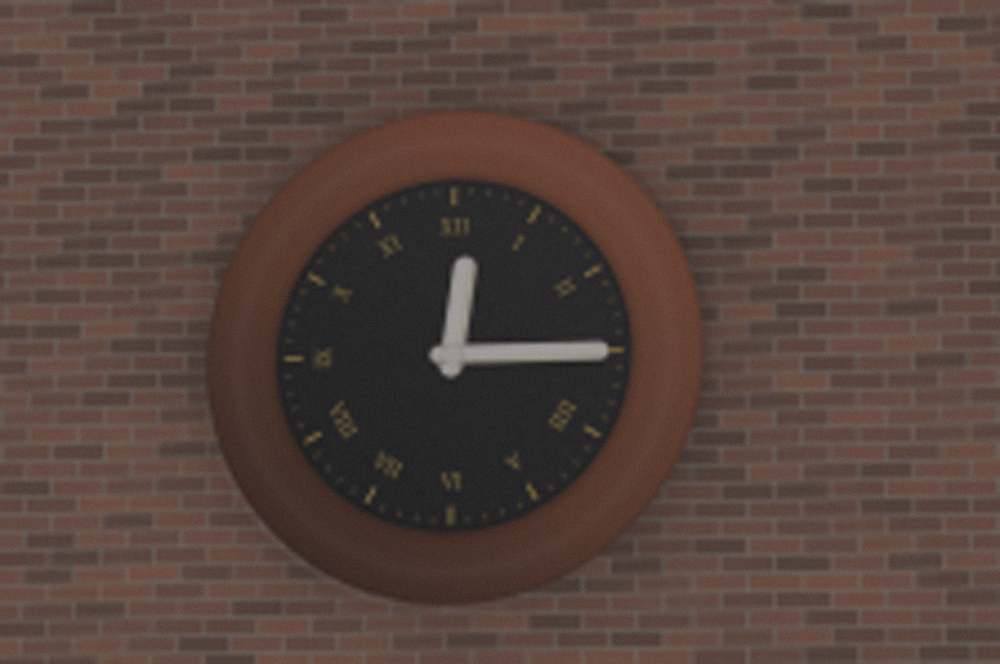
12:15
